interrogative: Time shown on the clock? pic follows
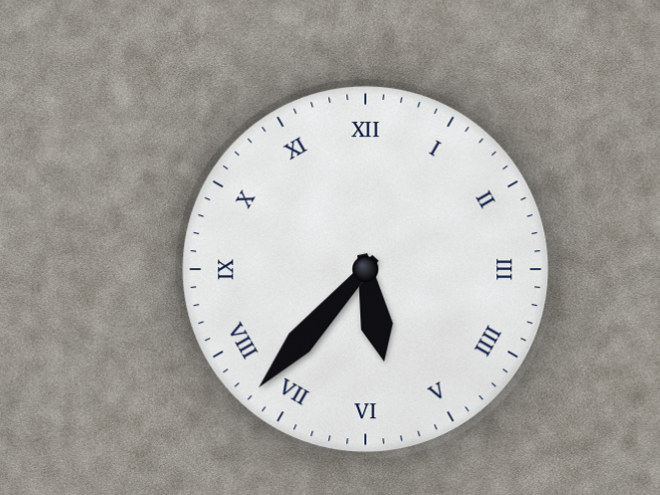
5:37
